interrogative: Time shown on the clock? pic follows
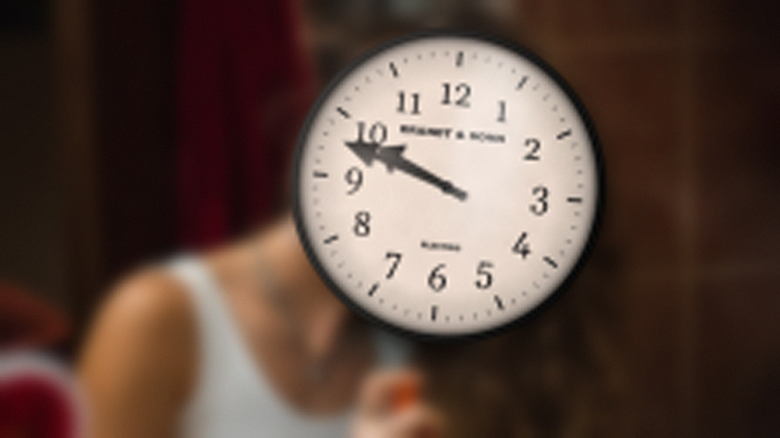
9:48
